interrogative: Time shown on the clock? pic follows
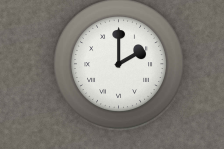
2:00
